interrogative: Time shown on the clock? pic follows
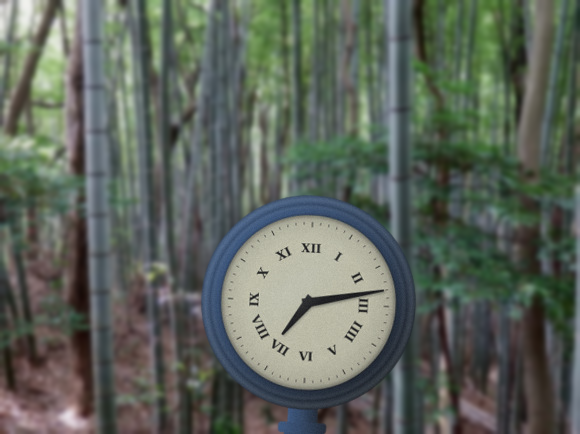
7:13
